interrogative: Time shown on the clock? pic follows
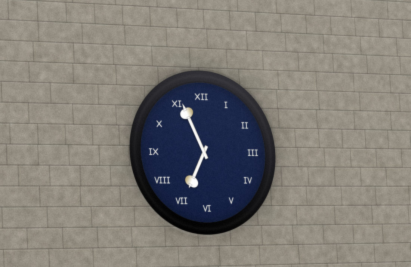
6:56
